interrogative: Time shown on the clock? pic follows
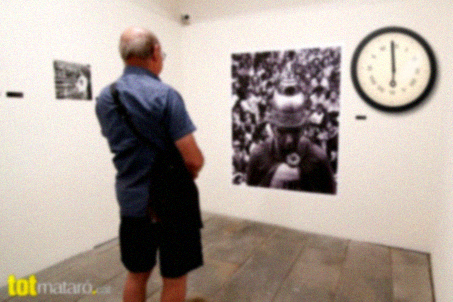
5:59
